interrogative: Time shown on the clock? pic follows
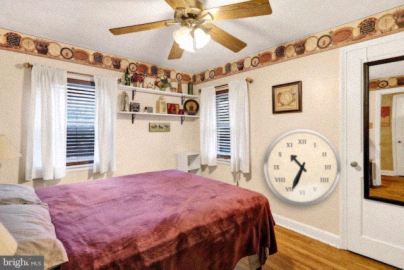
10:34
